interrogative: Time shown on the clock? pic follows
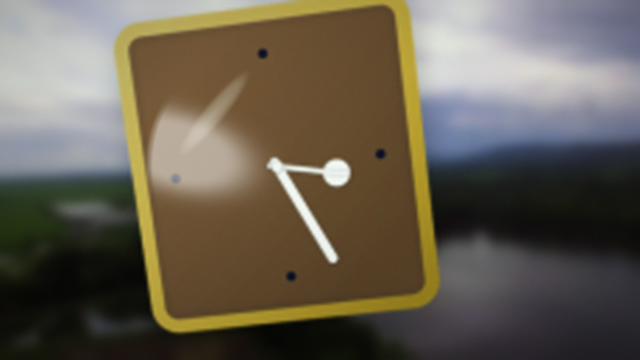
3:26
